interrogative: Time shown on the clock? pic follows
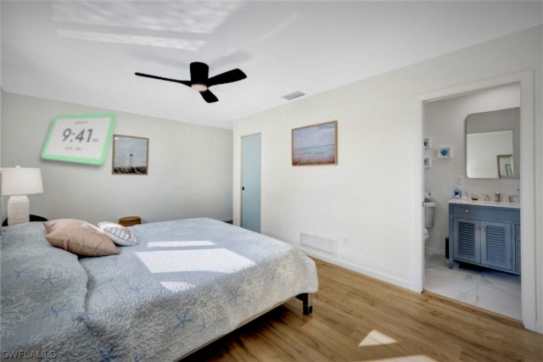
9:41
